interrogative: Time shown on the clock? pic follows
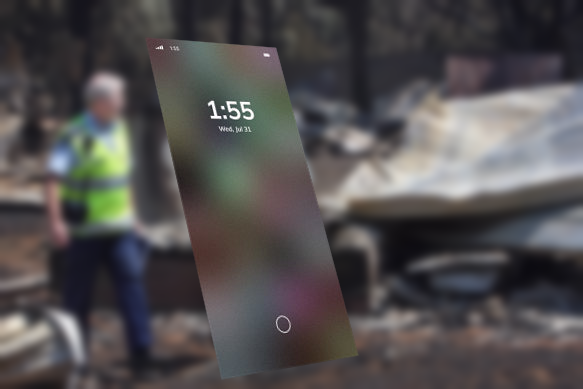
1:55
